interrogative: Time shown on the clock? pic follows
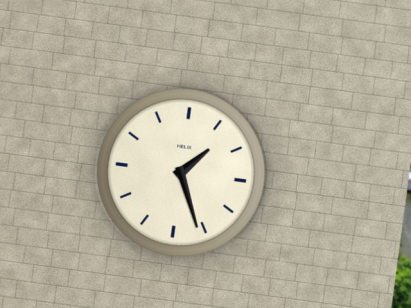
1:26
